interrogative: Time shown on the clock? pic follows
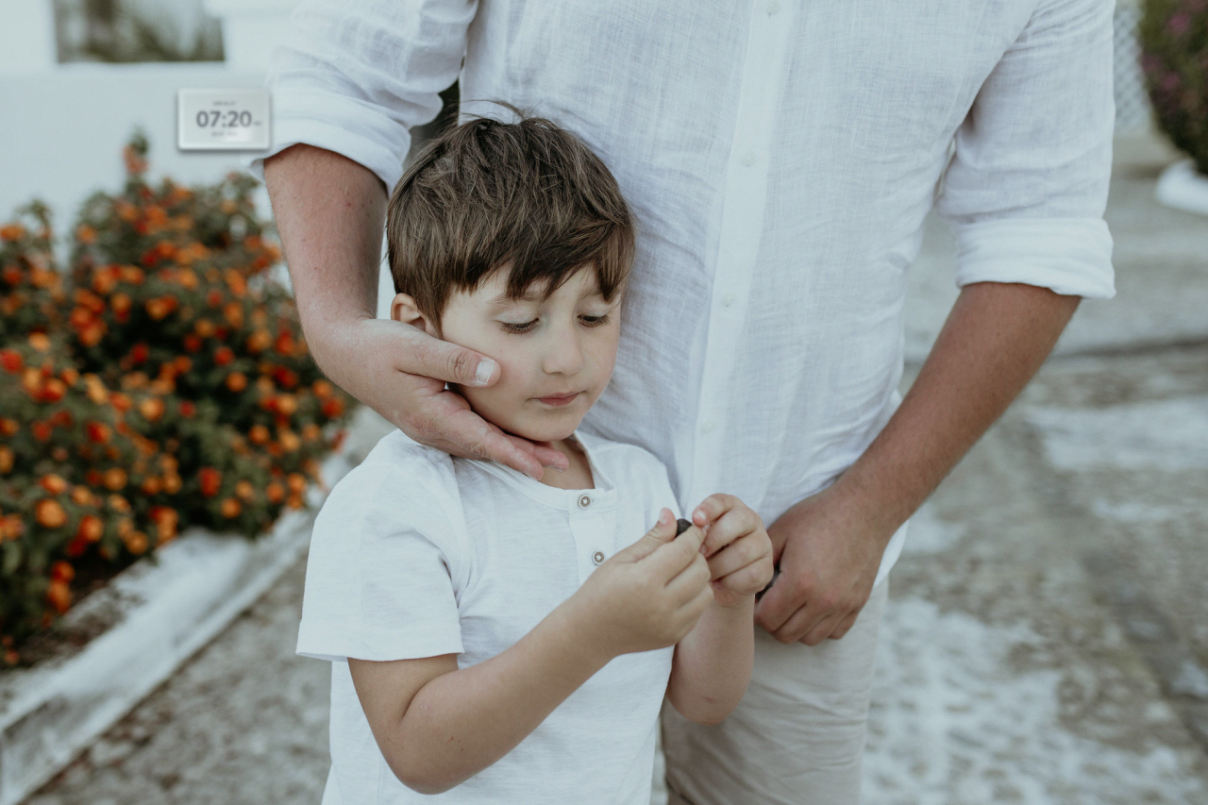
7:20
